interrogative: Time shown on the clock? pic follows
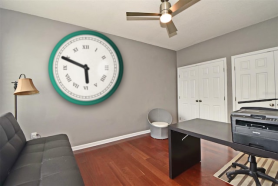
5:49
